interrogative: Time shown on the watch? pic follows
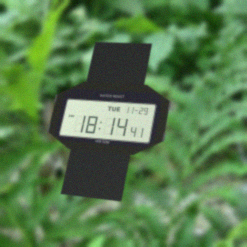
18:14
